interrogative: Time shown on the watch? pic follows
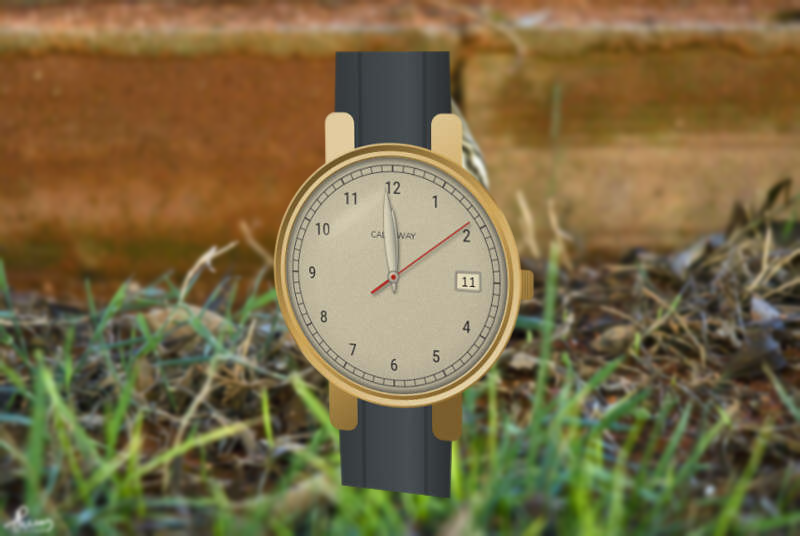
11:59:09
